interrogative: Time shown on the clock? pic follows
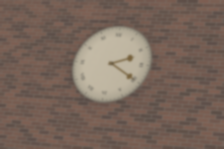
2:20
